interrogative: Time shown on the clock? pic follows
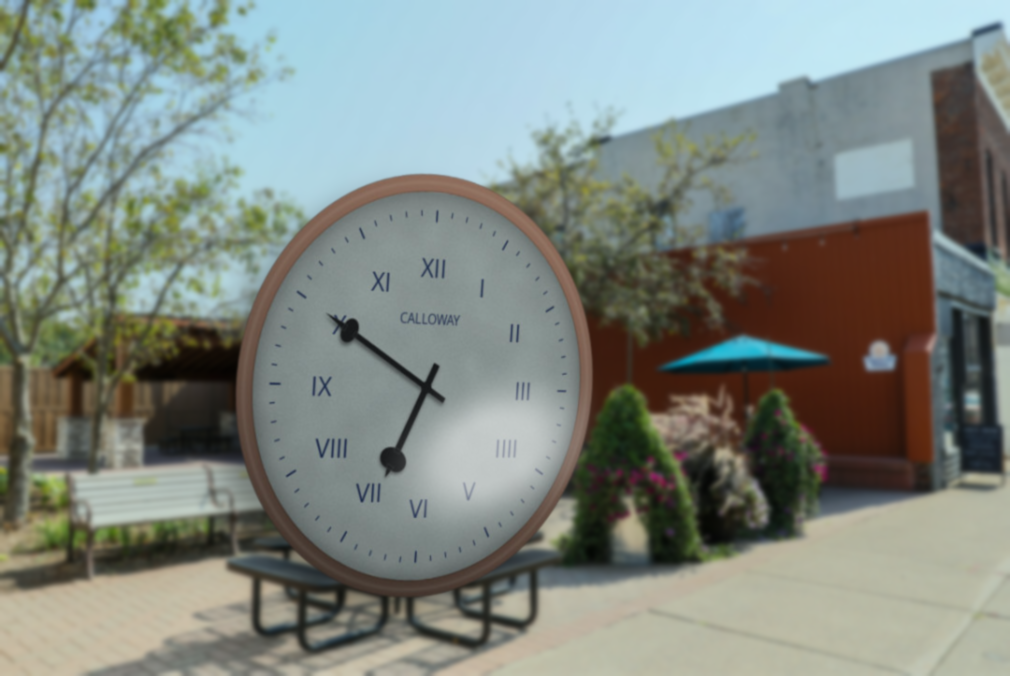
6:50
